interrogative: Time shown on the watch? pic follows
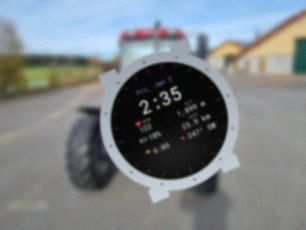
2:35
